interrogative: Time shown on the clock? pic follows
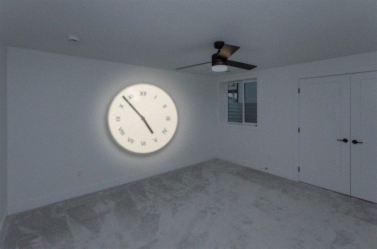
4:53
